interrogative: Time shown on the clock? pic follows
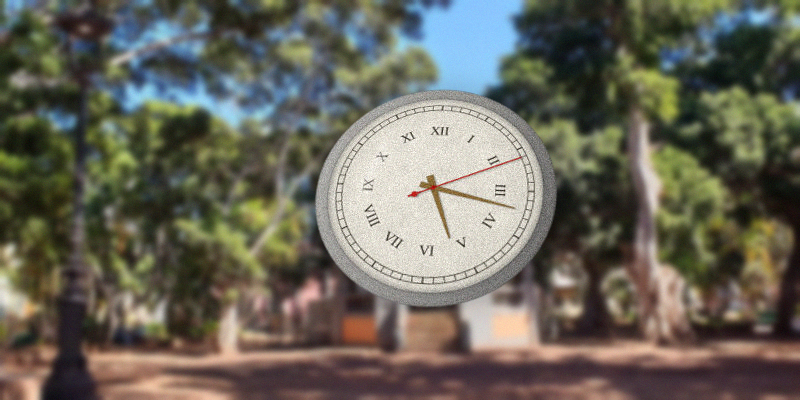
5:17:11
